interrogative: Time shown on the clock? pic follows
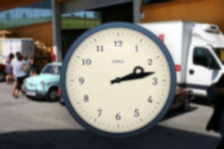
2:13
